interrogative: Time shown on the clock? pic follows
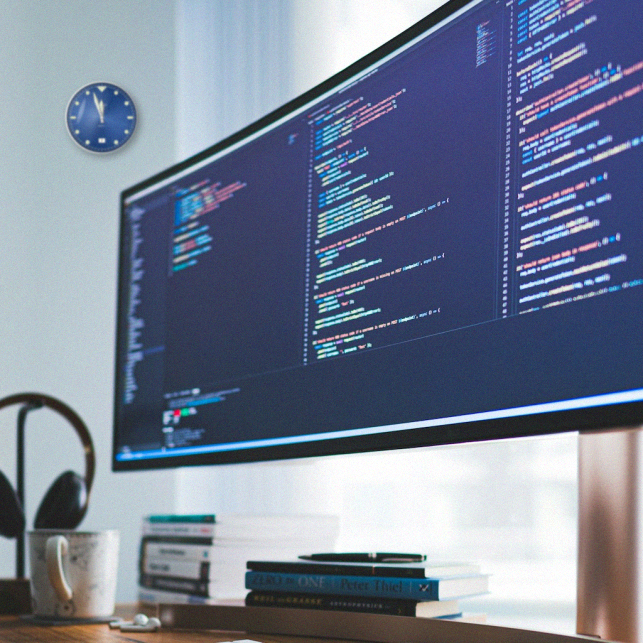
11:57
